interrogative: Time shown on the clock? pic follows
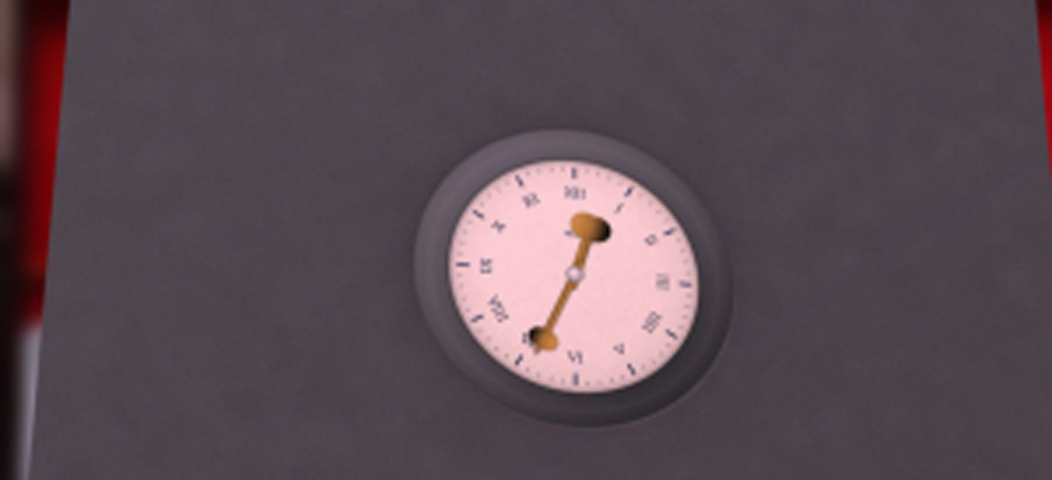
12:34
